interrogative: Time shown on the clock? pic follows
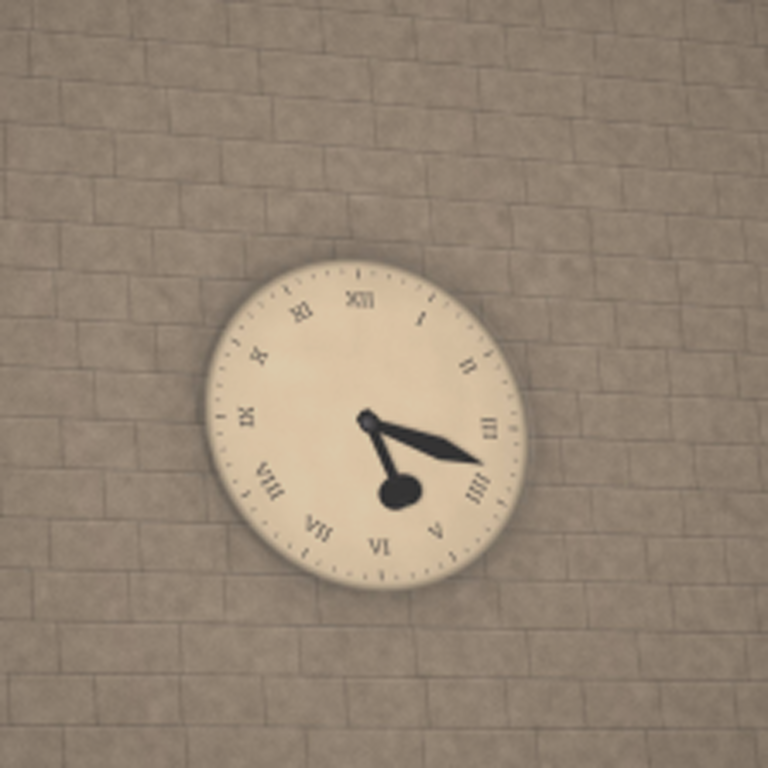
5:18
